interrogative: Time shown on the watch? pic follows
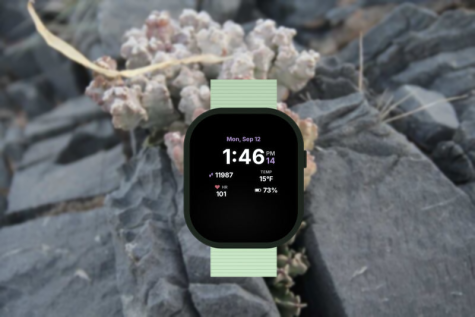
1:46:14
